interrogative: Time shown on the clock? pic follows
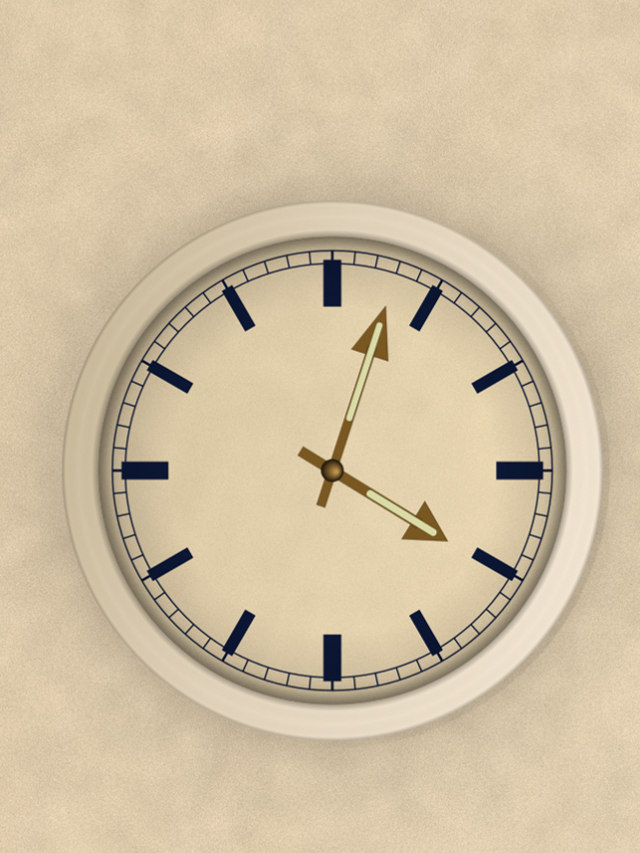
4:03
